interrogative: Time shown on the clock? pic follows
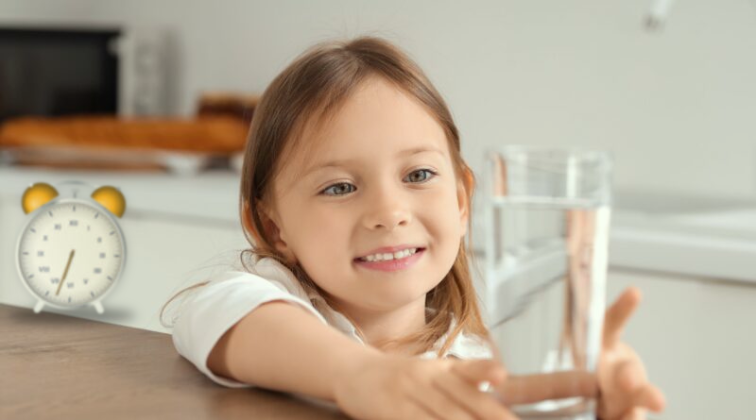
6:33
